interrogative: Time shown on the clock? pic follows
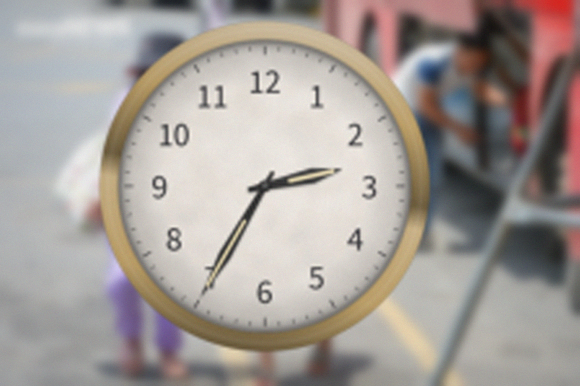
2:35
